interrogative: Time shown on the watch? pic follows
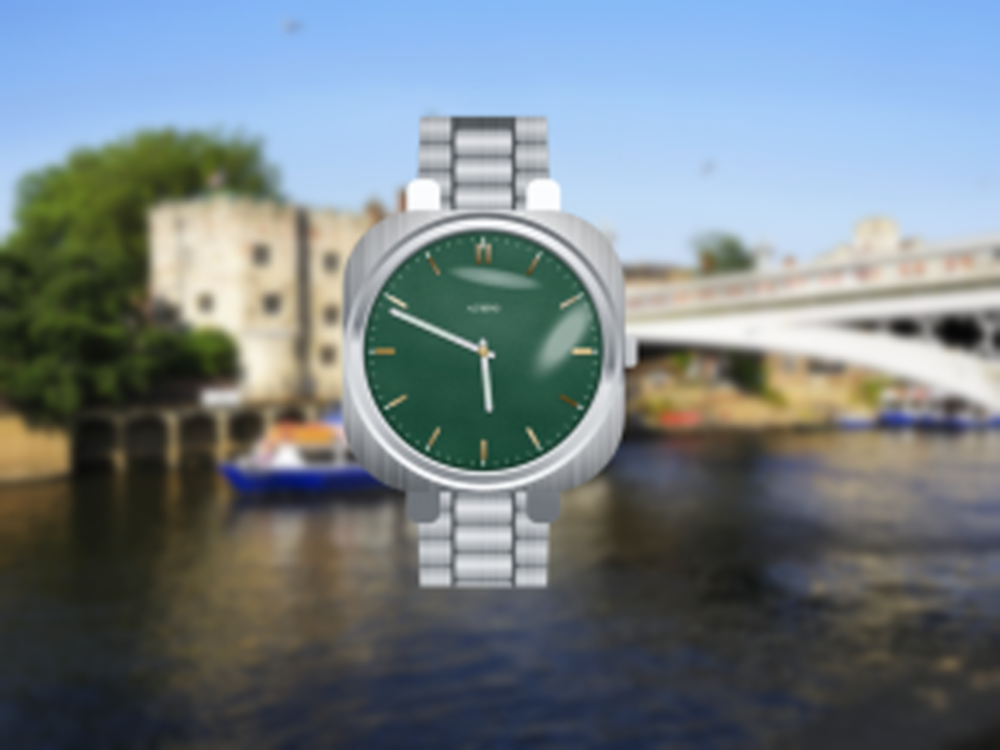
5:49
